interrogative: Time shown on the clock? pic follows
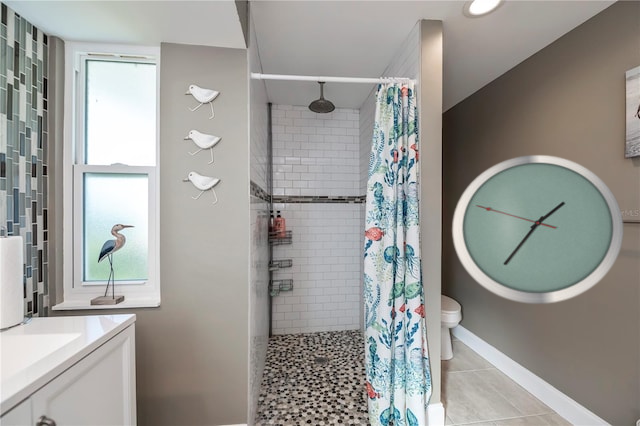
1:35:48
